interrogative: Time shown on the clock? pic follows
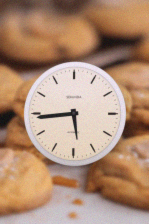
5:44
